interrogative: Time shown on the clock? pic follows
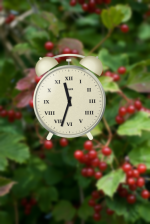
11:33
